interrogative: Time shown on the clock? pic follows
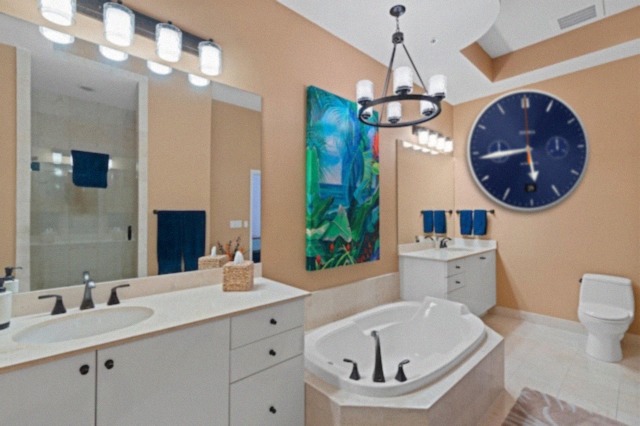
5:44
